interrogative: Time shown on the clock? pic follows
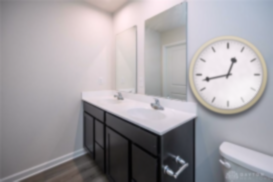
12:43
